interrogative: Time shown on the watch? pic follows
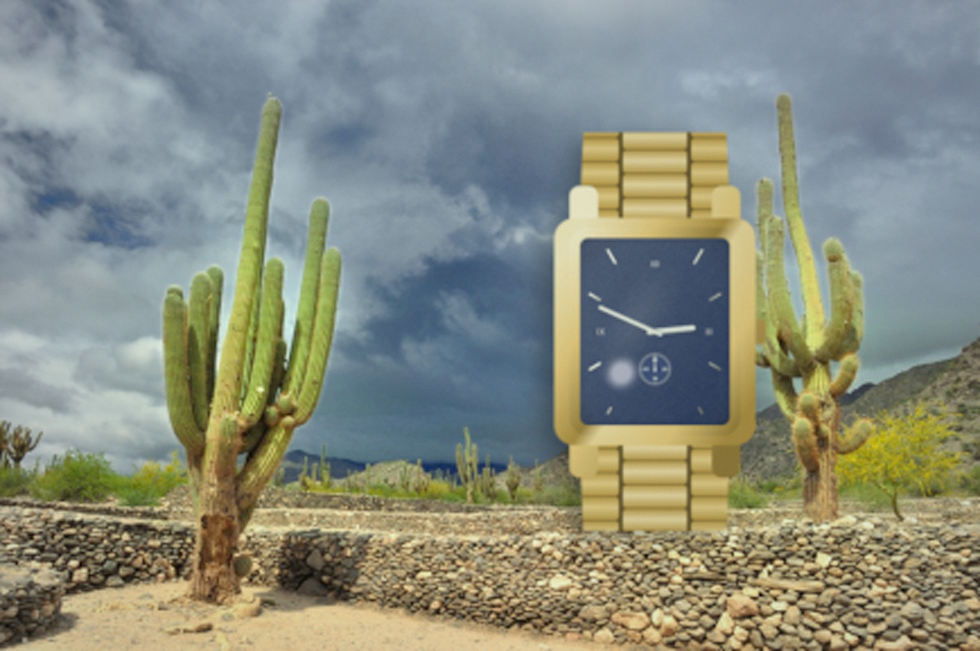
2:49
